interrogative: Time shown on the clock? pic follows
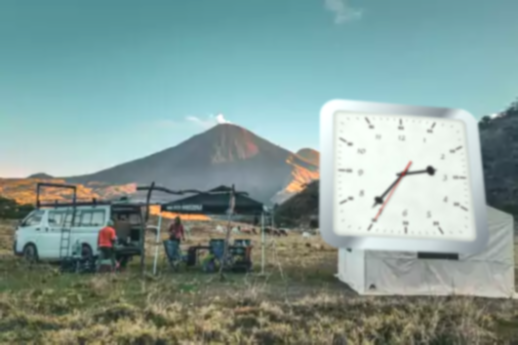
2:36:35
